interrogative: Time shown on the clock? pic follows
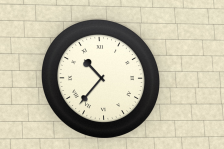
10:37
